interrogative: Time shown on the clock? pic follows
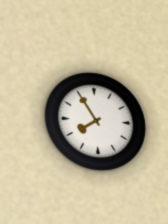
7:55
